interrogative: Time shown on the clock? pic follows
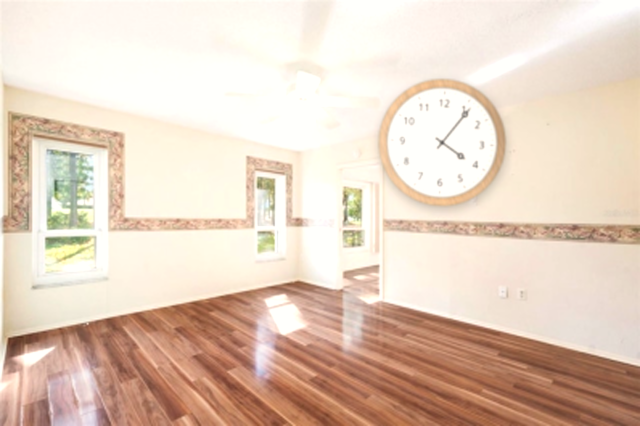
4:06
